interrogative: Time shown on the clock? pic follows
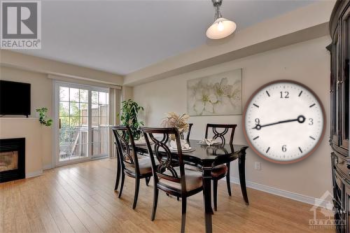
2:43
